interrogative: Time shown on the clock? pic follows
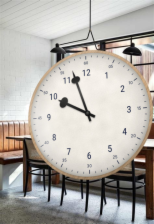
9:57
